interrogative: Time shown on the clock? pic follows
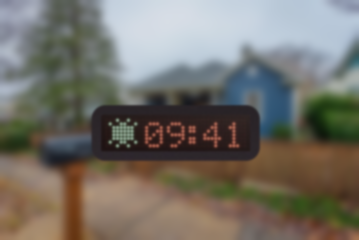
9:41
